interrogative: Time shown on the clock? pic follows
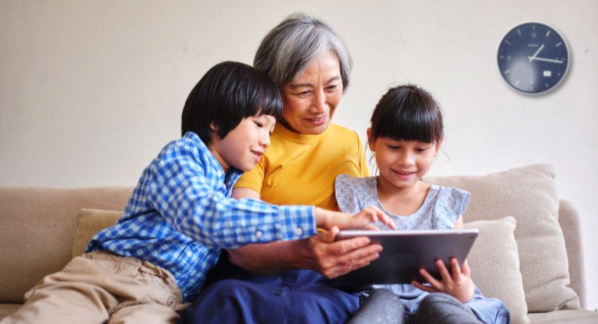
1:16
